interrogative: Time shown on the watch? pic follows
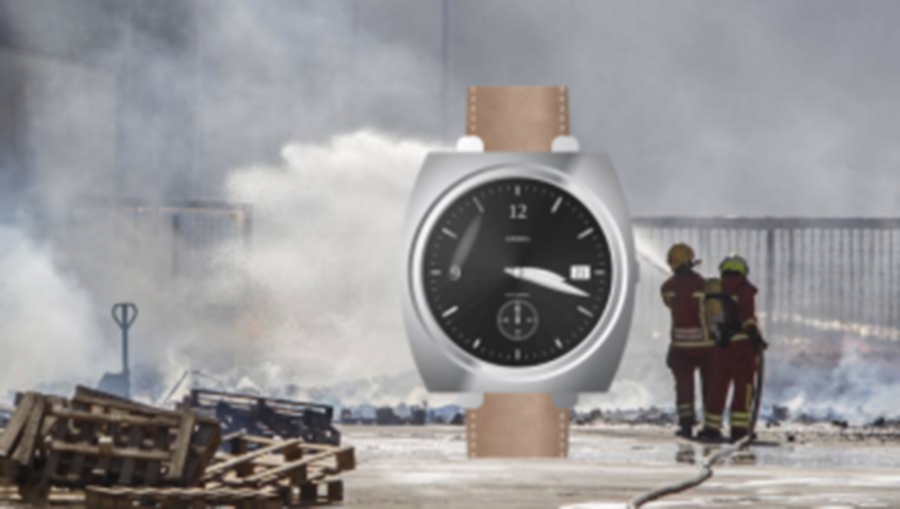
3:18
